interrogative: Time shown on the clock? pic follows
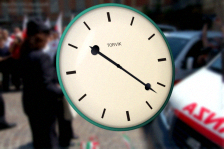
10:22
